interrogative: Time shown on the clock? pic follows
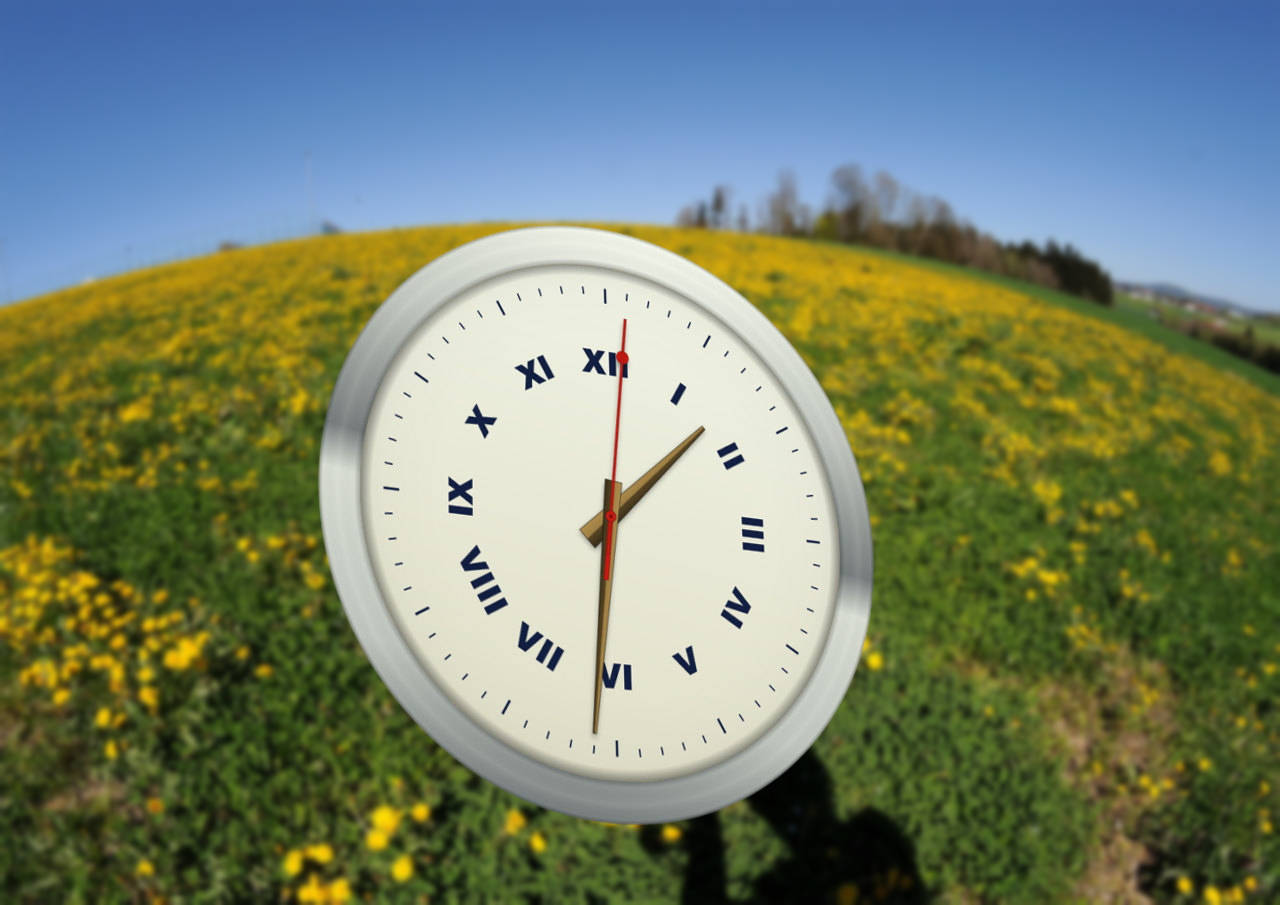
1:31:01
